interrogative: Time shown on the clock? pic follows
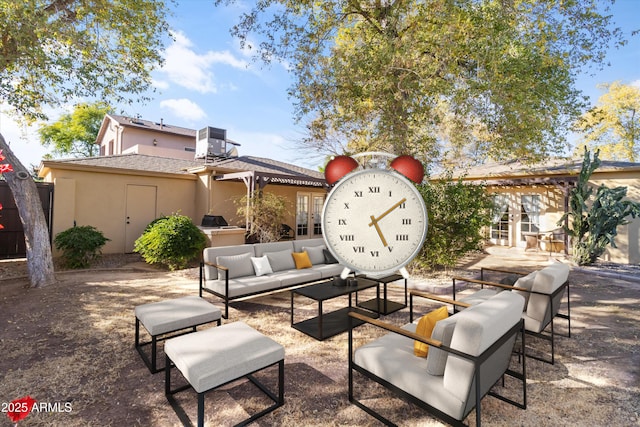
5:09
